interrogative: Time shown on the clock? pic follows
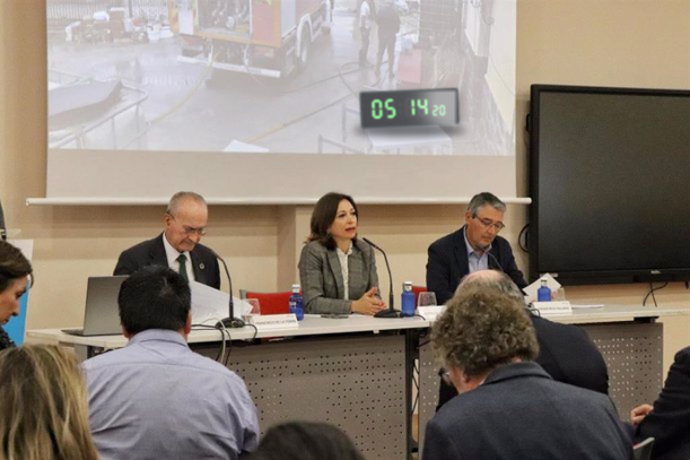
5:14:20
